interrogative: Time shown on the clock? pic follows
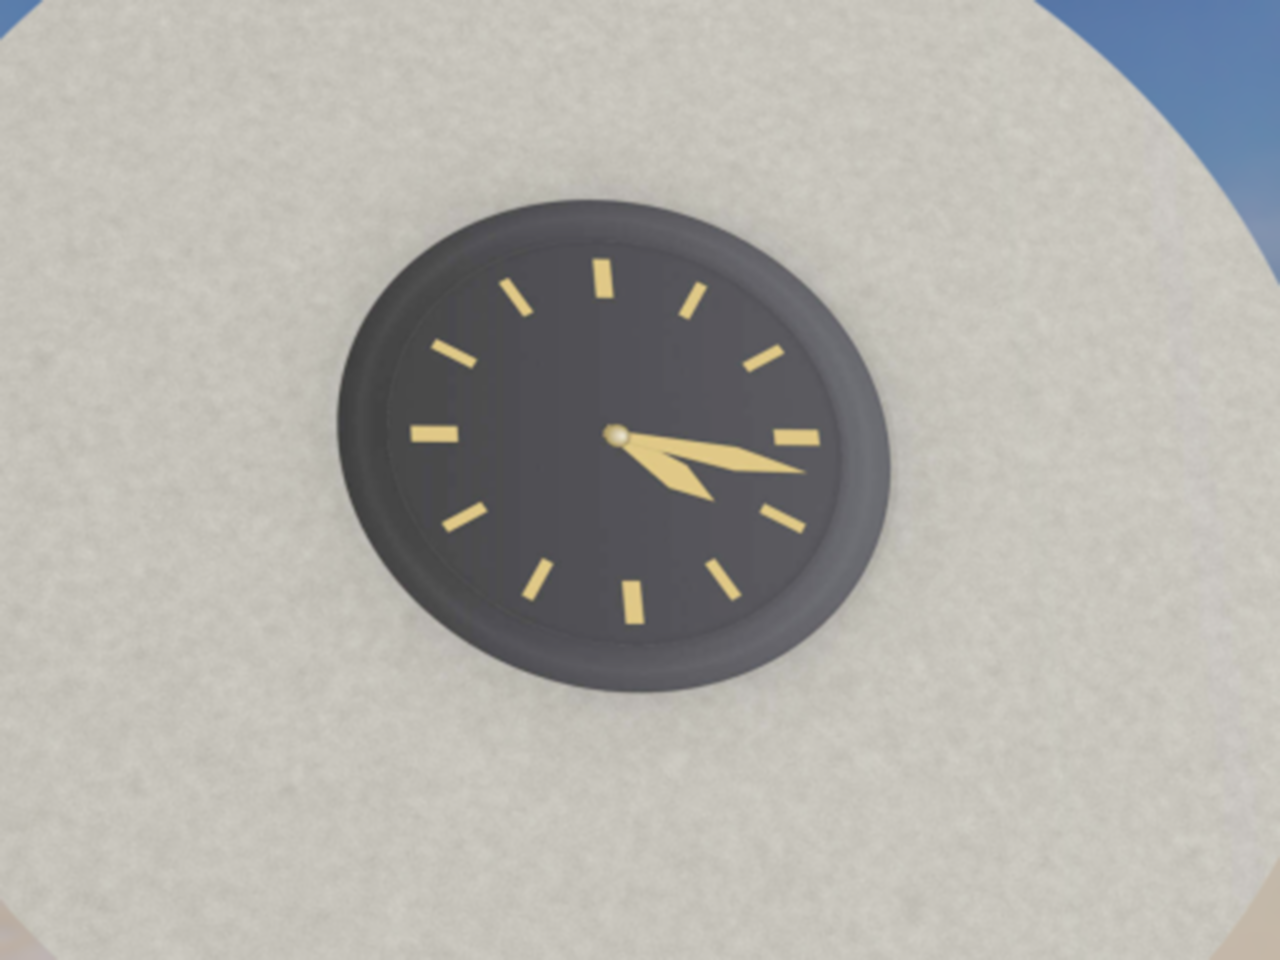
4:17
